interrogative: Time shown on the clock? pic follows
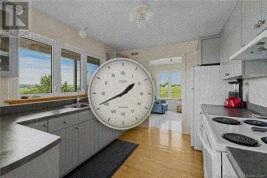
1:41
